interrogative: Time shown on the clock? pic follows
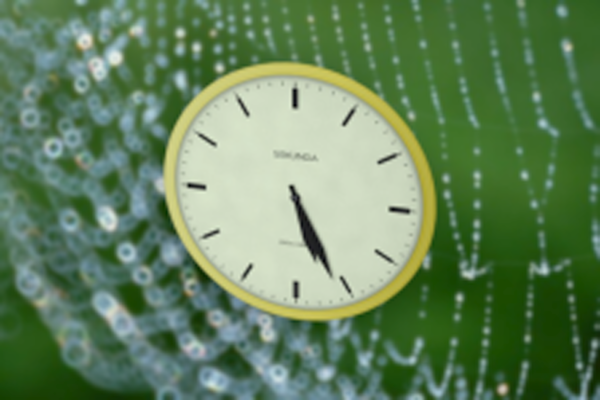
5:26
